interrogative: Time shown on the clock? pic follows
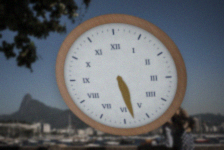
5:28
